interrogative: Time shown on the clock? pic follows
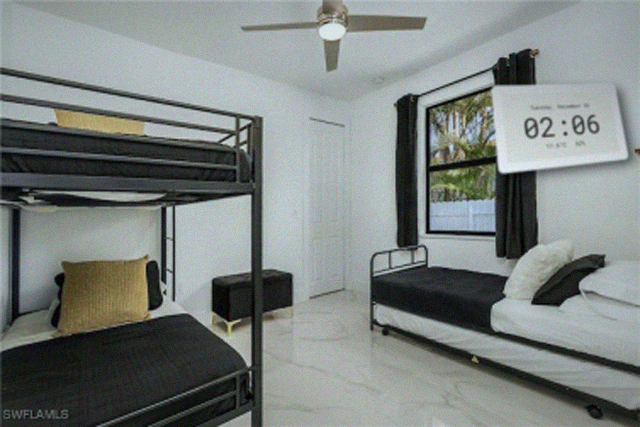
2:06
